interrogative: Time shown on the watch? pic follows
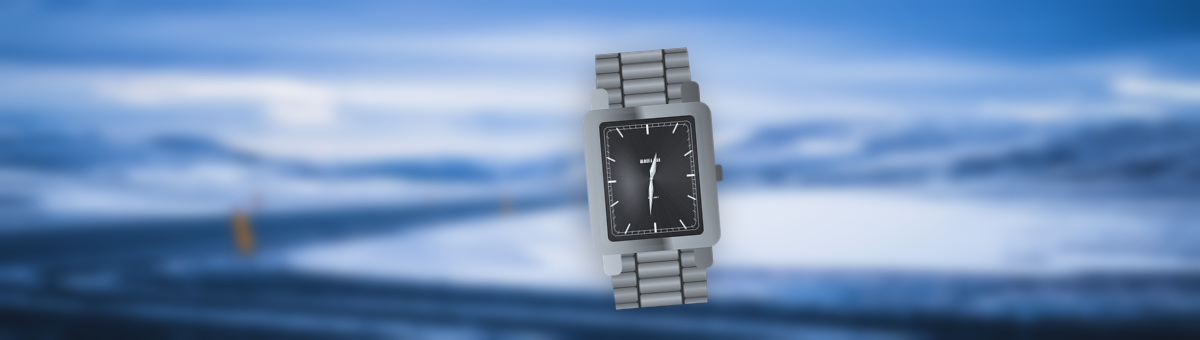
12:31
